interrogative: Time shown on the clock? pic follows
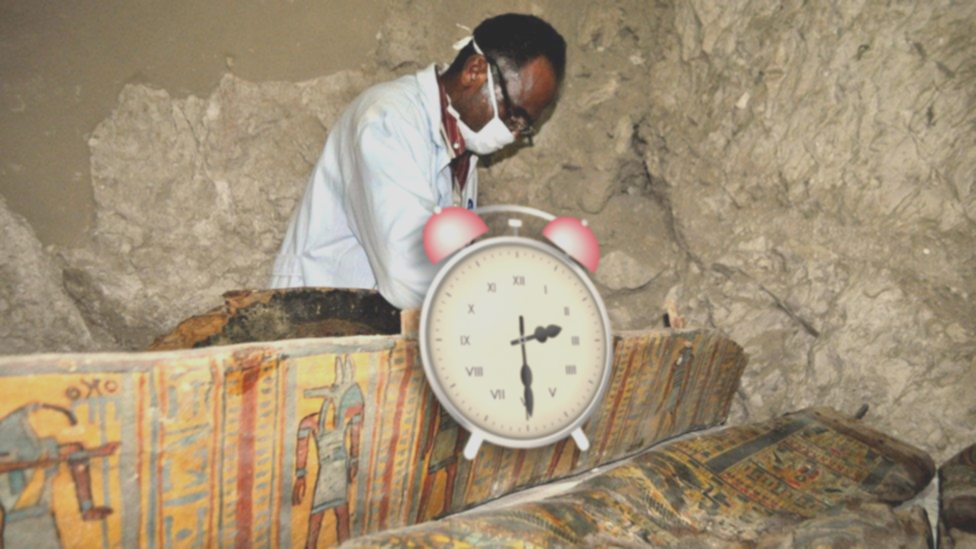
2:29:30
